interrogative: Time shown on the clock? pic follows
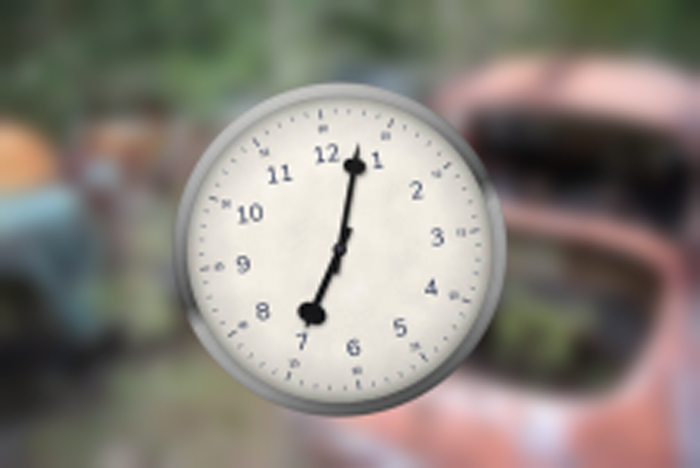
7:03
